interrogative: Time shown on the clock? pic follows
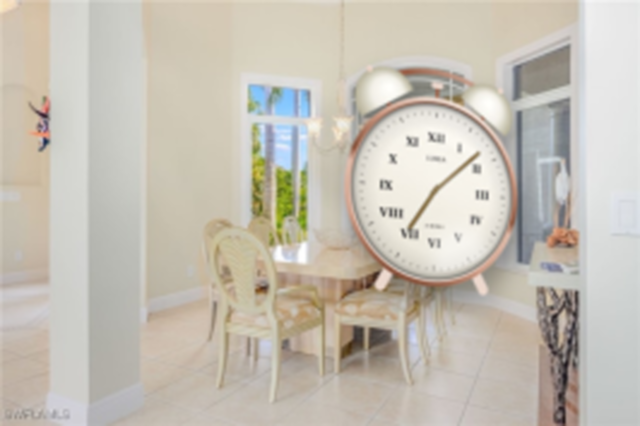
7:08
